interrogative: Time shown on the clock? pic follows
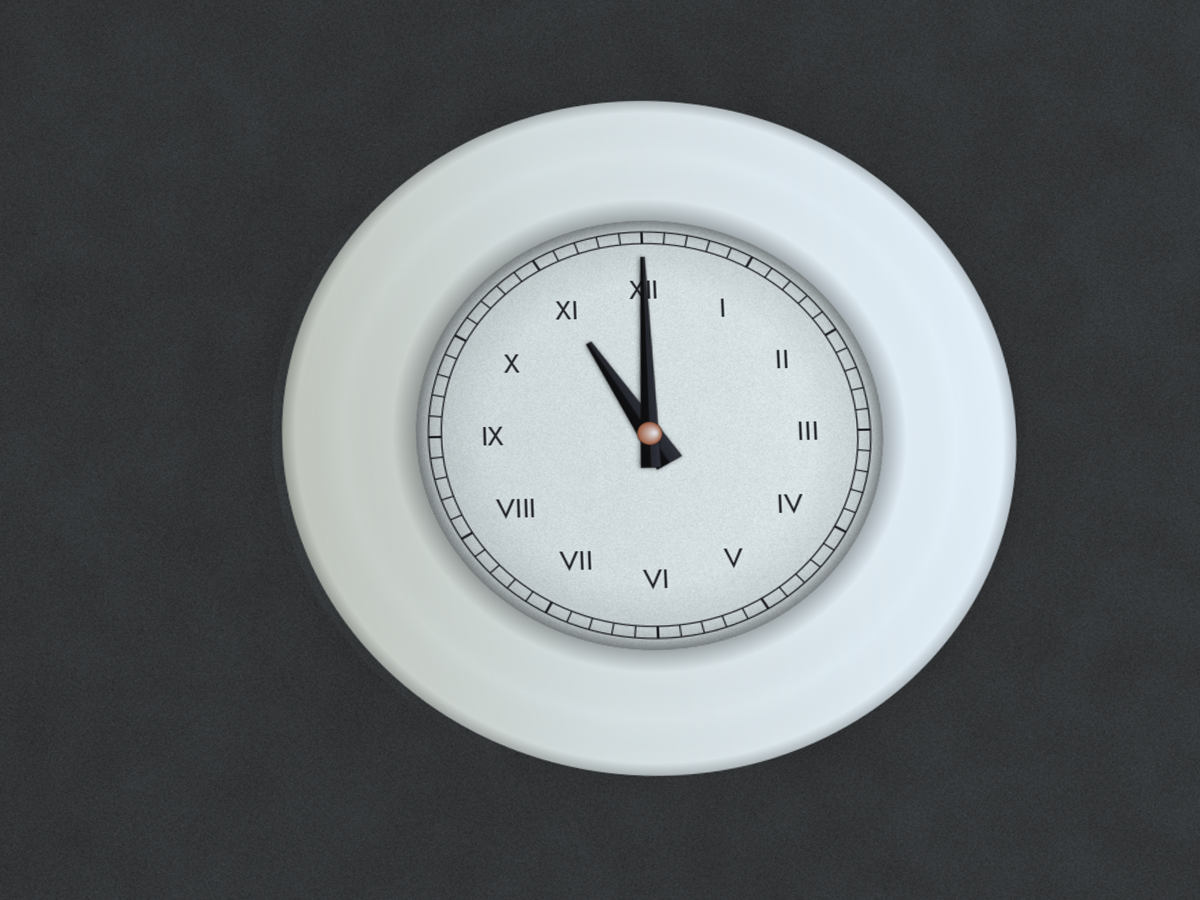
11:00
